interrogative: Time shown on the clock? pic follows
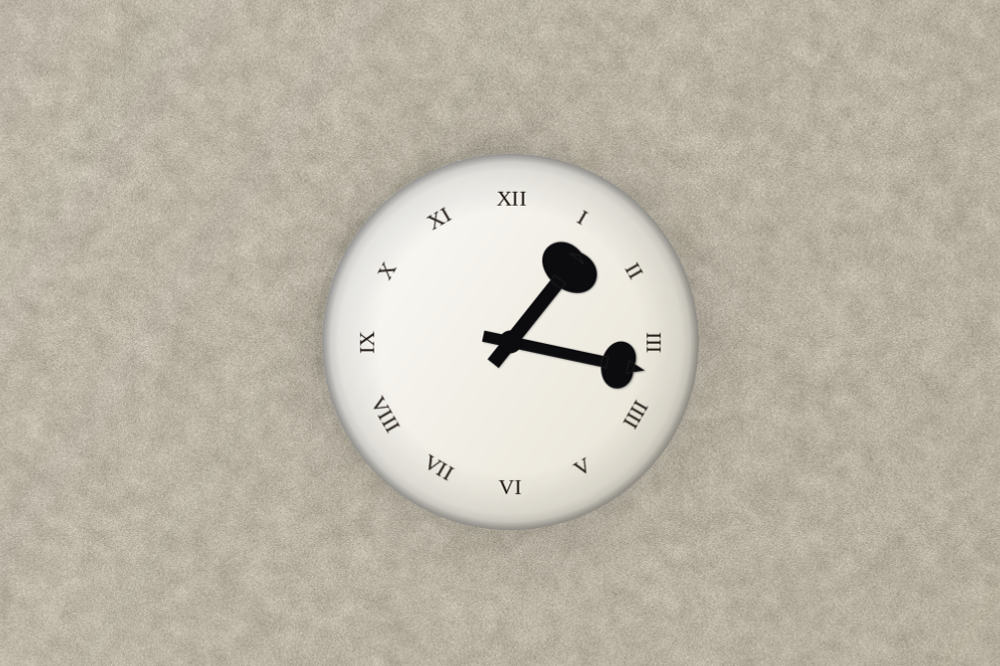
1:17
